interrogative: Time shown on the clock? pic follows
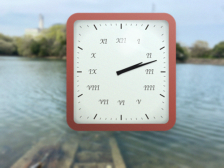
2:12
